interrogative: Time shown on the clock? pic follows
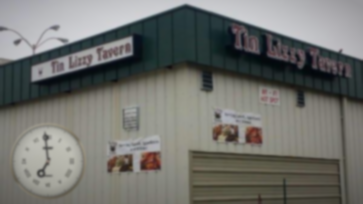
6:59
